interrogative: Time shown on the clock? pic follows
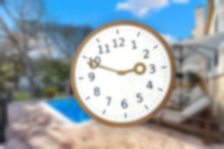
2:49
